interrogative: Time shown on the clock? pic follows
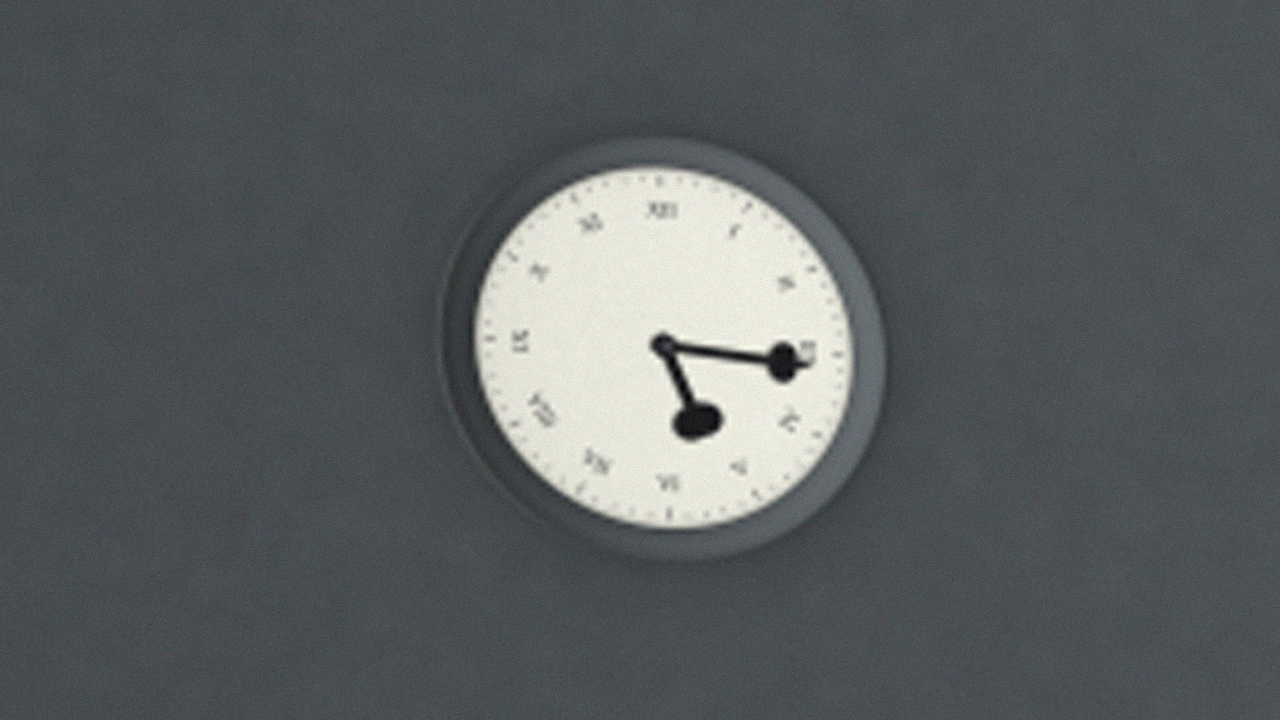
5:16
